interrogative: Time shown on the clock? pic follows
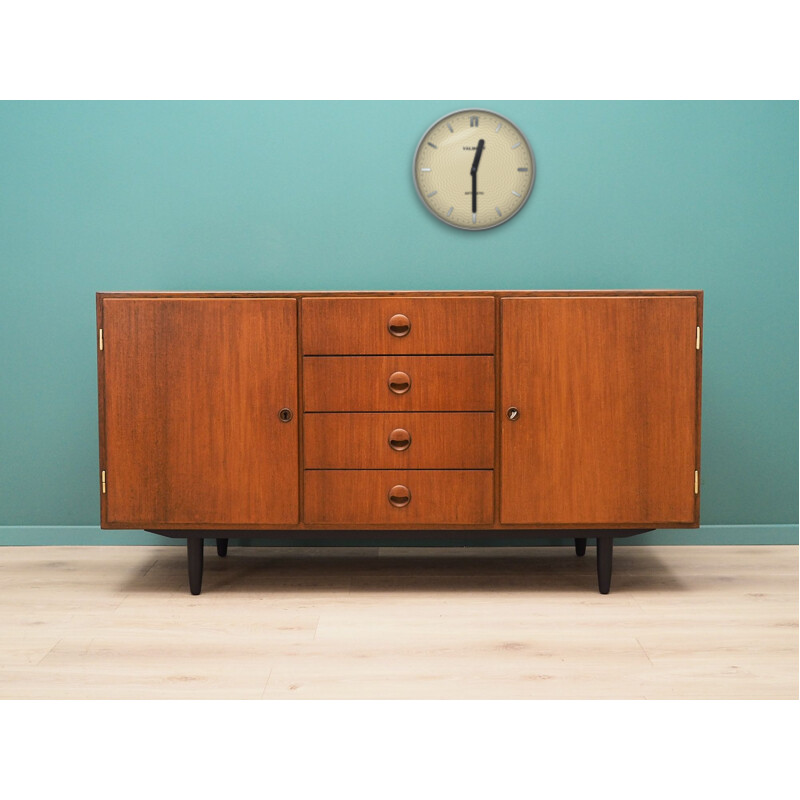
12:30
